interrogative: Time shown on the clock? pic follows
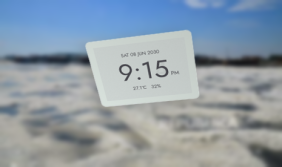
9:15
